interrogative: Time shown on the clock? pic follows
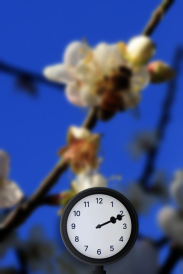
2:11
